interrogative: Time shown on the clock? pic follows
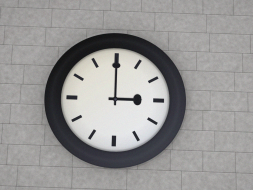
3:00
